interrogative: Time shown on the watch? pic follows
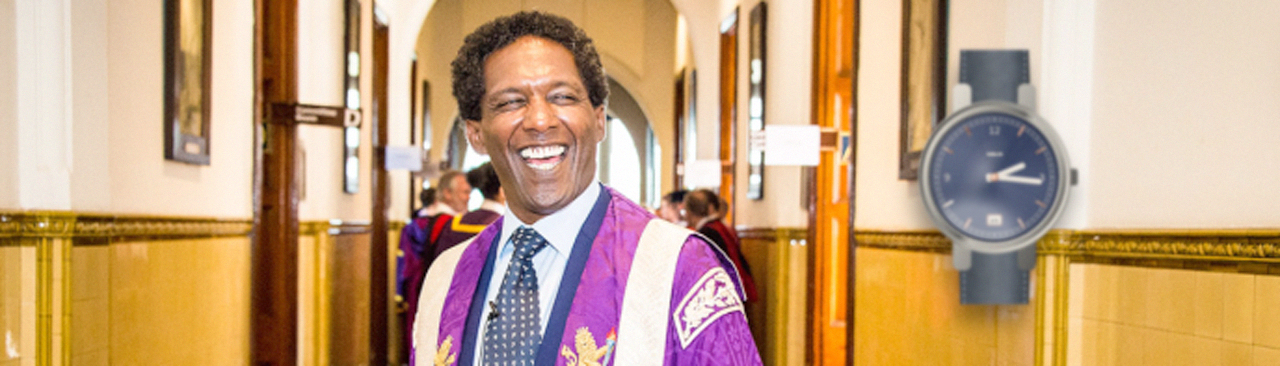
2:16
